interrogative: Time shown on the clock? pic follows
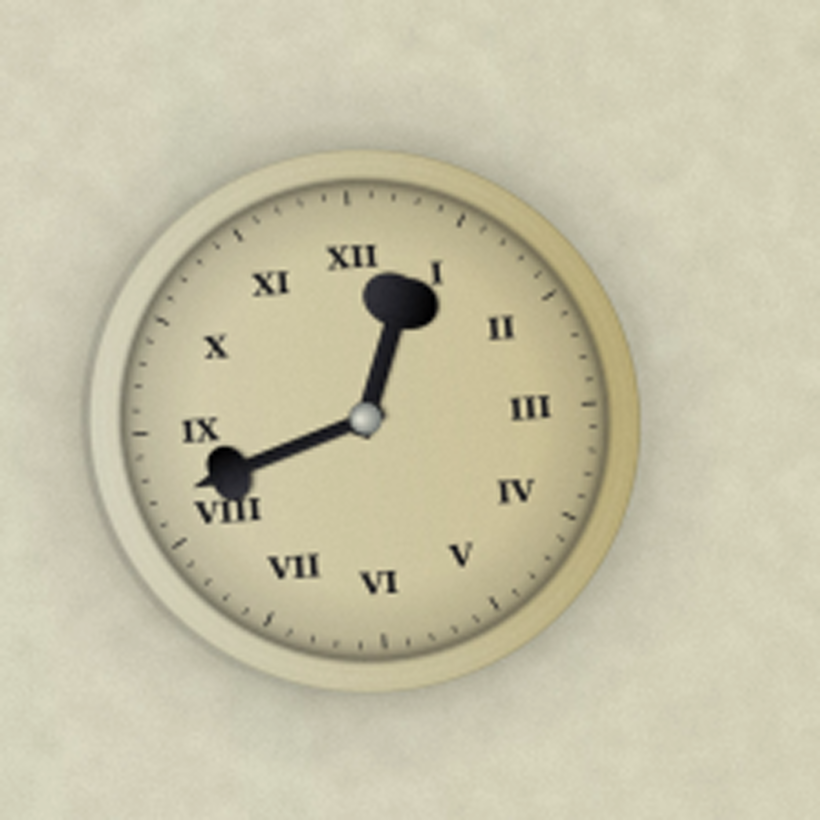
12:42
